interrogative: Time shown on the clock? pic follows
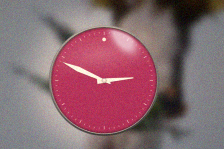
2:49
